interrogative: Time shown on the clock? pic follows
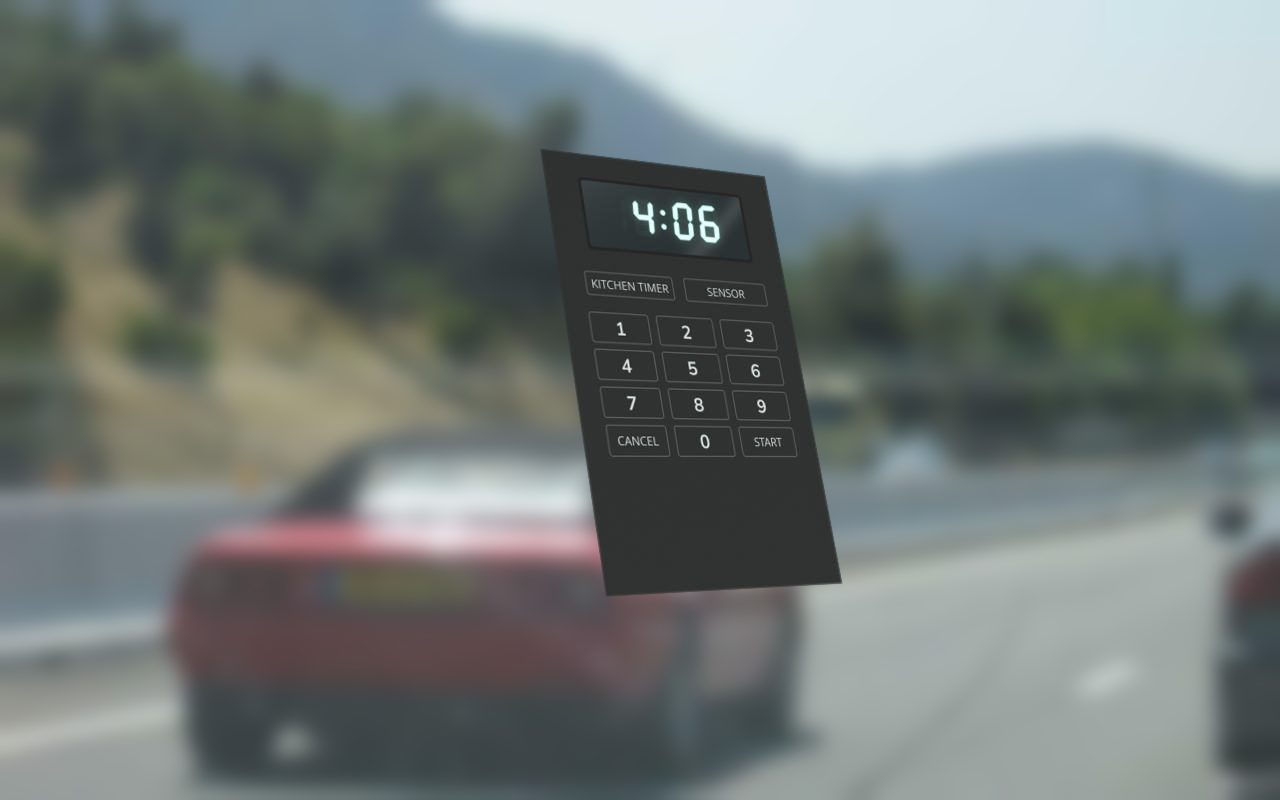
4:06
